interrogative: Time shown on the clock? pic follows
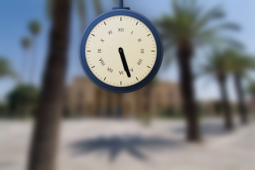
5:27
